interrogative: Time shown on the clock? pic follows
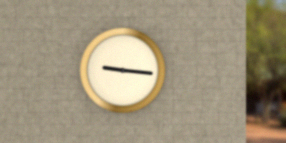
9:16
